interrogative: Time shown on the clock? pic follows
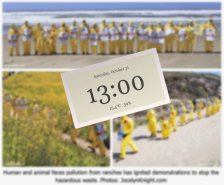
13:00
